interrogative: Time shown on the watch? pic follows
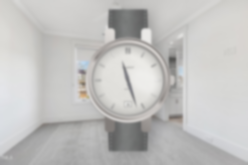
11:27
